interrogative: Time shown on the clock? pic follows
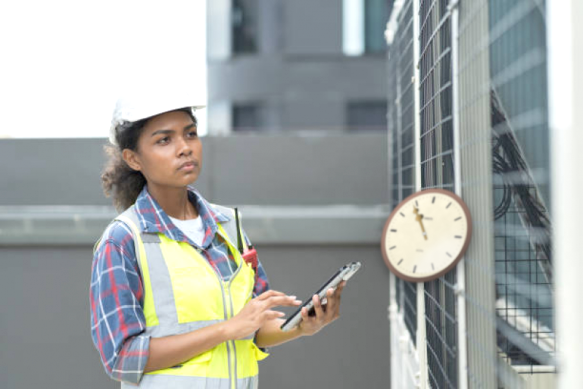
10:54
